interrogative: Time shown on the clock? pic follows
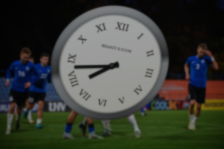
7:43
